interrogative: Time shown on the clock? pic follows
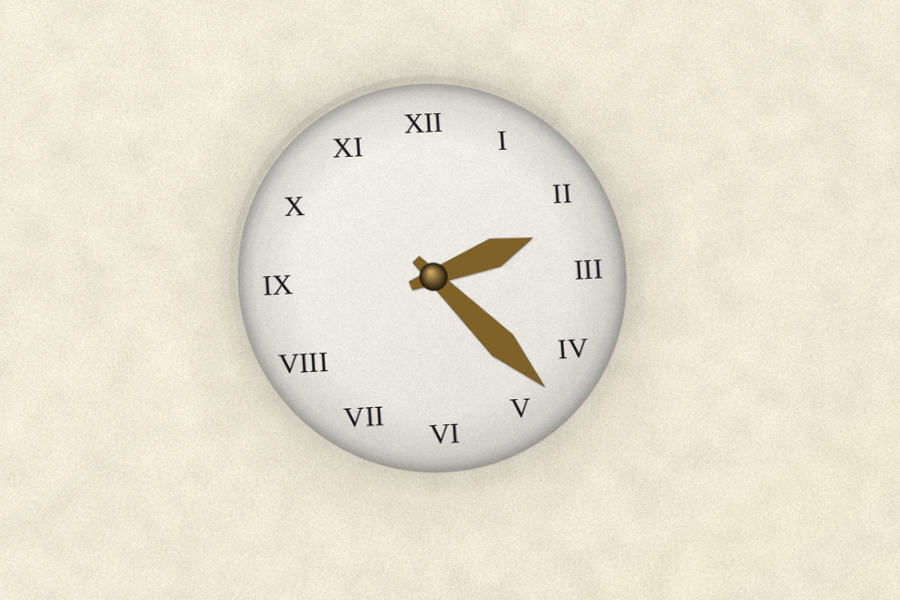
2:23
